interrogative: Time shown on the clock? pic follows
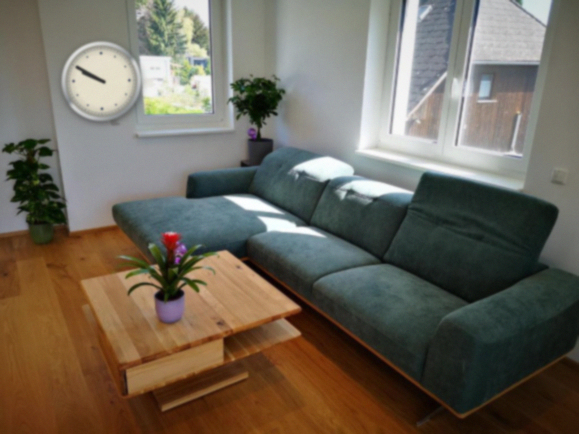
9:50
